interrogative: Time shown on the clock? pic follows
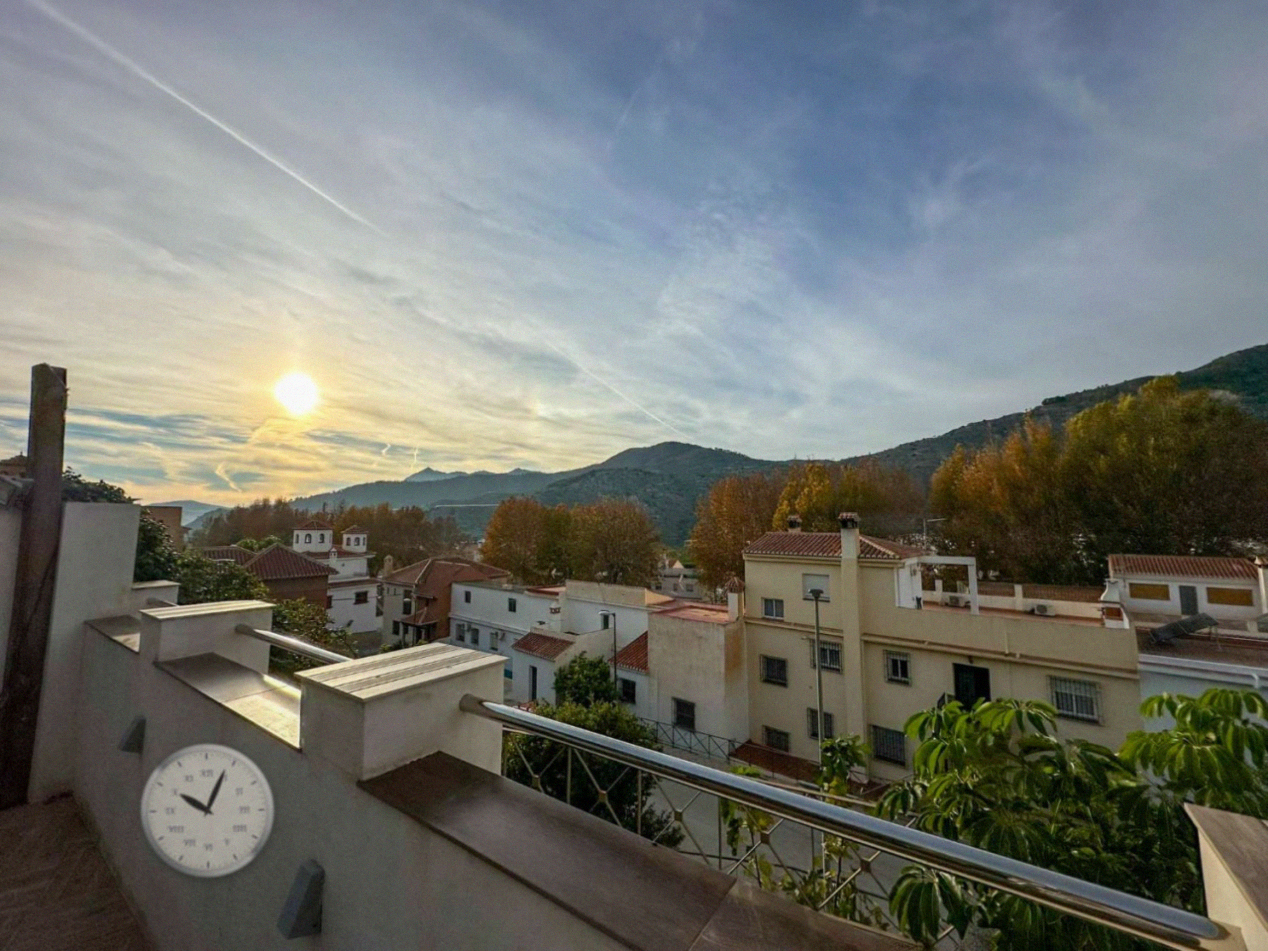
10:04
